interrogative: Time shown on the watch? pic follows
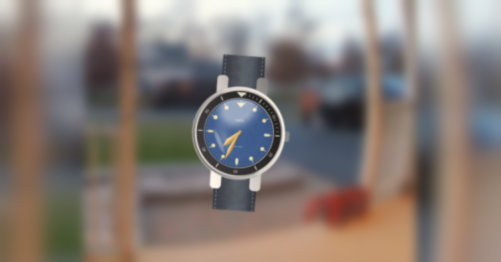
7:34
